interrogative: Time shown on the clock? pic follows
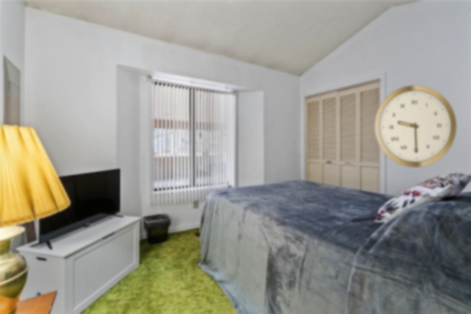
9:30
